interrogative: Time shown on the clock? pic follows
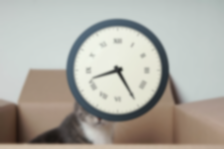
8:25
